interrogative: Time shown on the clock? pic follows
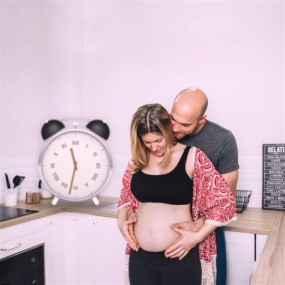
11:32
